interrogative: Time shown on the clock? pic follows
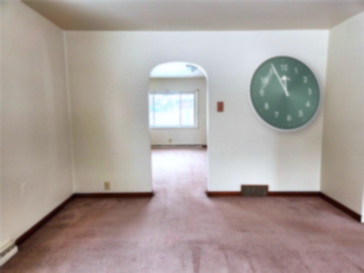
11:56
